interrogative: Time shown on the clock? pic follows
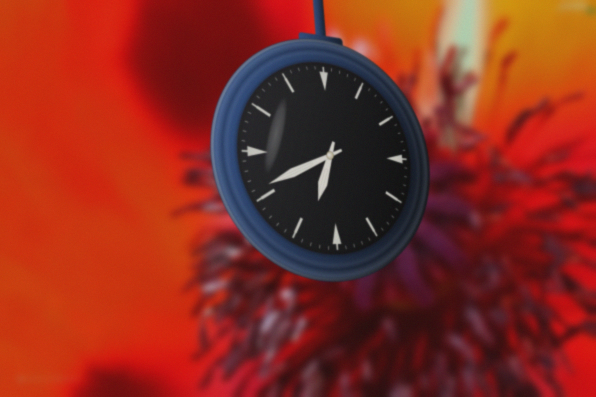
6:41
